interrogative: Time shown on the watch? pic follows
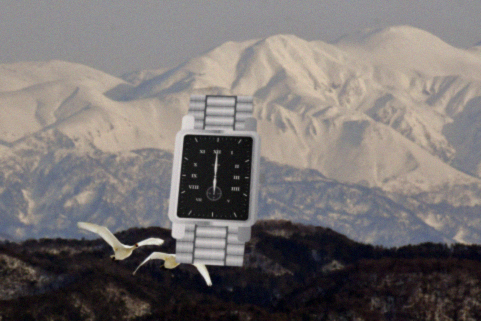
6:00
